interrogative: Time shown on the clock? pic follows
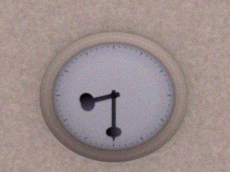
8:30
